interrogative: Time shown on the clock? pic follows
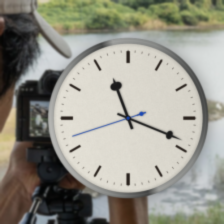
11:18:42
